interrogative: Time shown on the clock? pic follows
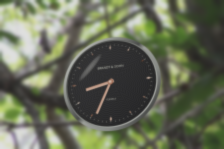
8:34
